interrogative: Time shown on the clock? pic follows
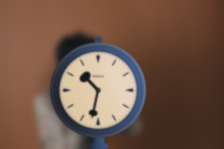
10:32
